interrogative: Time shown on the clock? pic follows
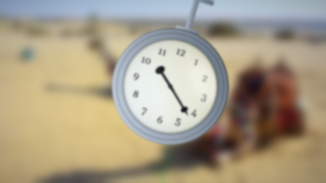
10:22
